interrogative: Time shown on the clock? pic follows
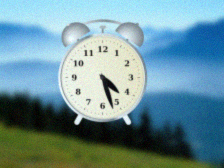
4:27
